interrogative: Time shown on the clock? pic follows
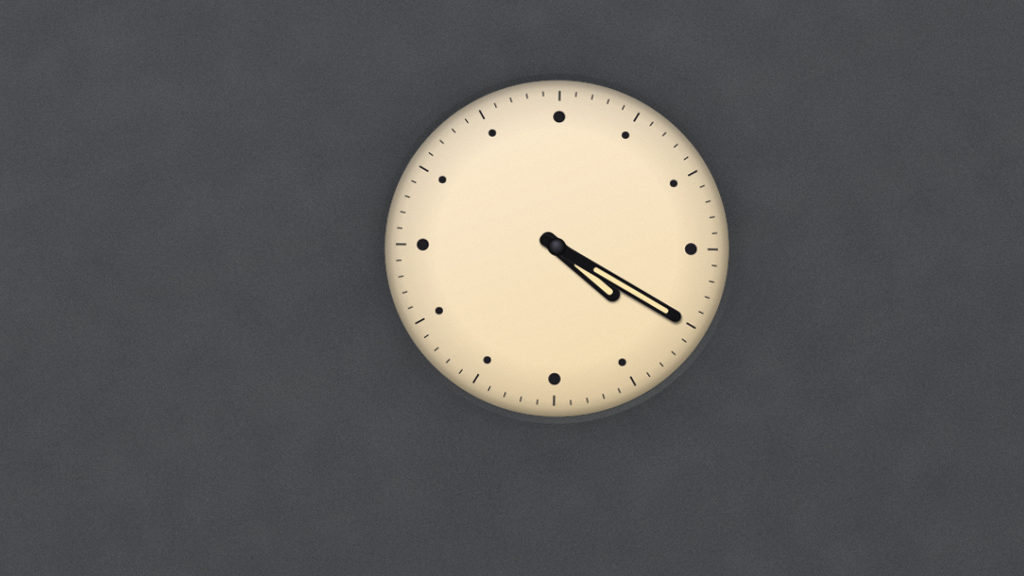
4:20
